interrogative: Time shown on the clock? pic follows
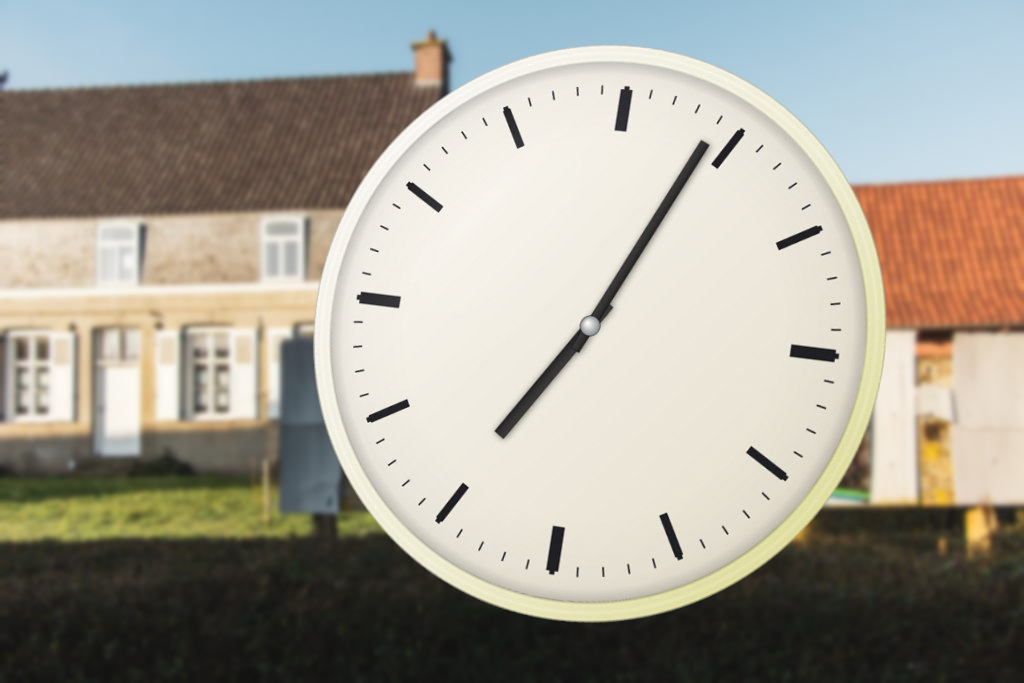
7:04
